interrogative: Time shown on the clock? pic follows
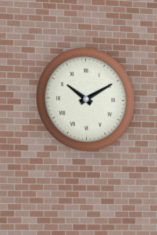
10:10
